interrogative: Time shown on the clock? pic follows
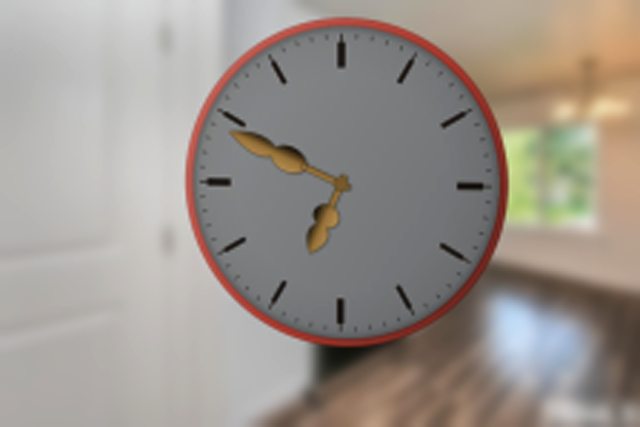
6:49
